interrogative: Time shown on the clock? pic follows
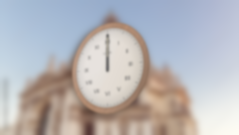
12:00
